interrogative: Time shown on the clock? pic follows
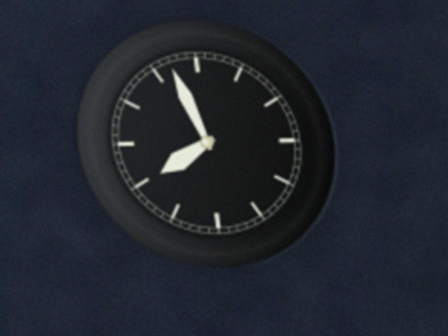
7:57
